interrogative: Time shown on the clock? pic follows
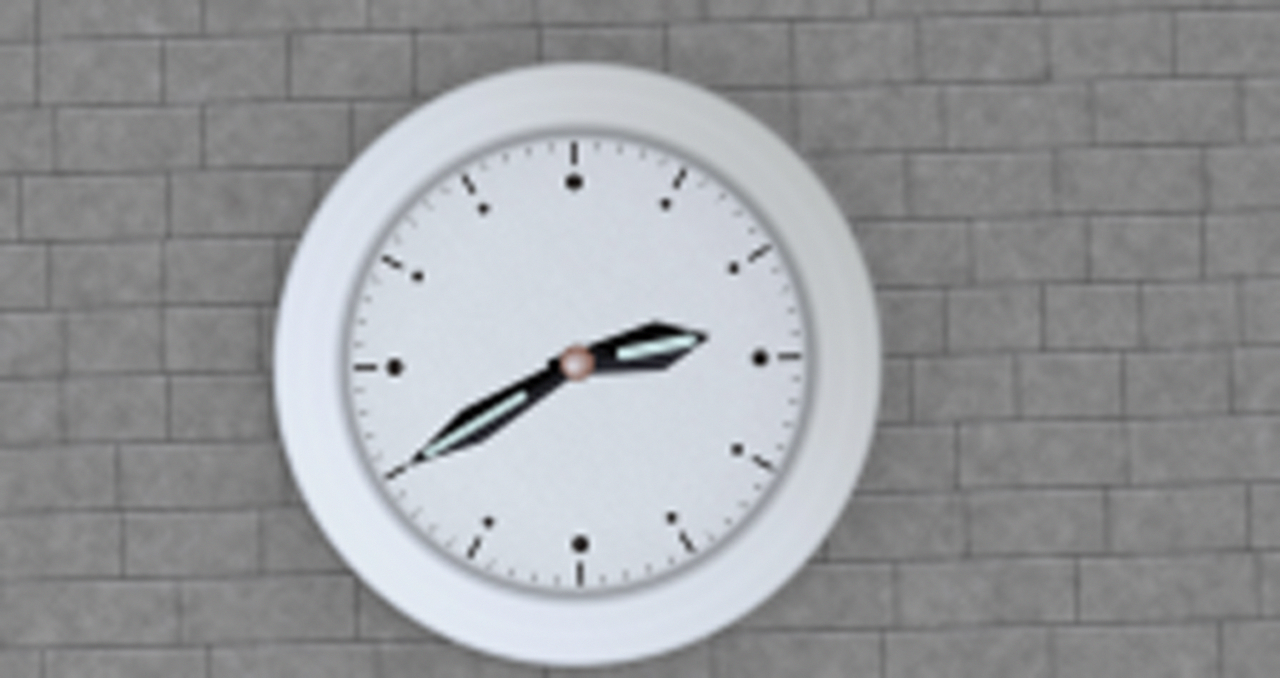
2:40
